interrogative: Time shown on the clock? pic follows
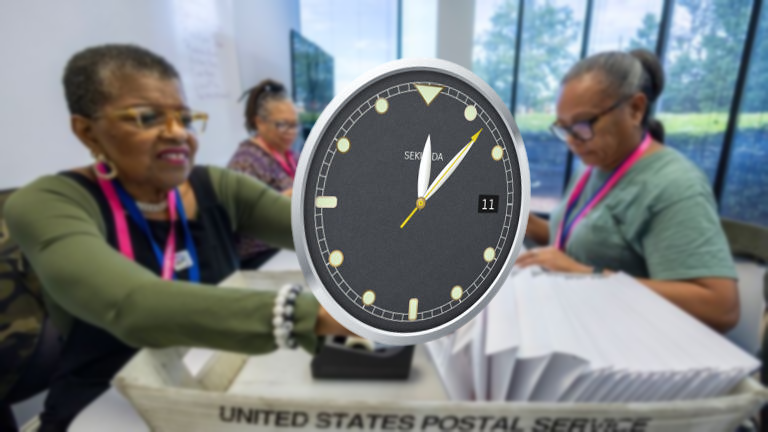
12:07:07
